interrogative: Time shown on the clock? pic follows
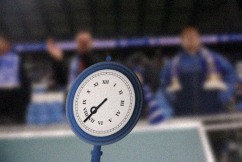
7:37
